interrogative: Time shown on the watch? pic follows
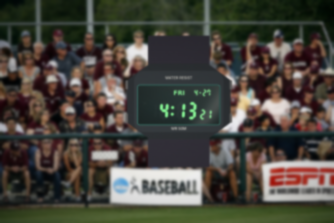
4:13:21
